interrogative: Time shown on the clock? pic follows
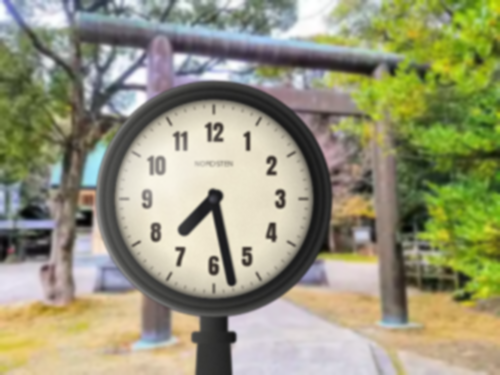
7:28
